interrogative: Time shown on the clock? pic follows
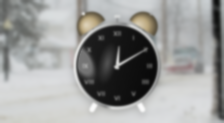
12:10
